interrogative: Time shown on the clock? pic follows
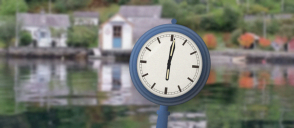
6:01
